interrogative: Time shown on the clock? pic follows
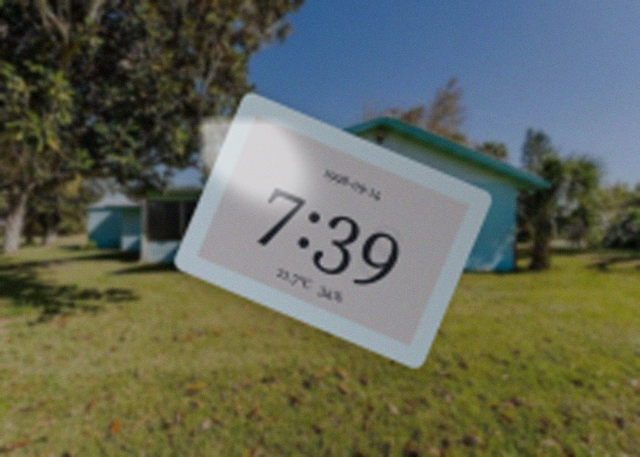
7:39
